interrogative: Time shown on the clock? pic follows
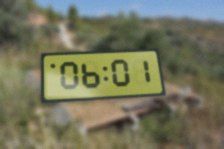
6:01
